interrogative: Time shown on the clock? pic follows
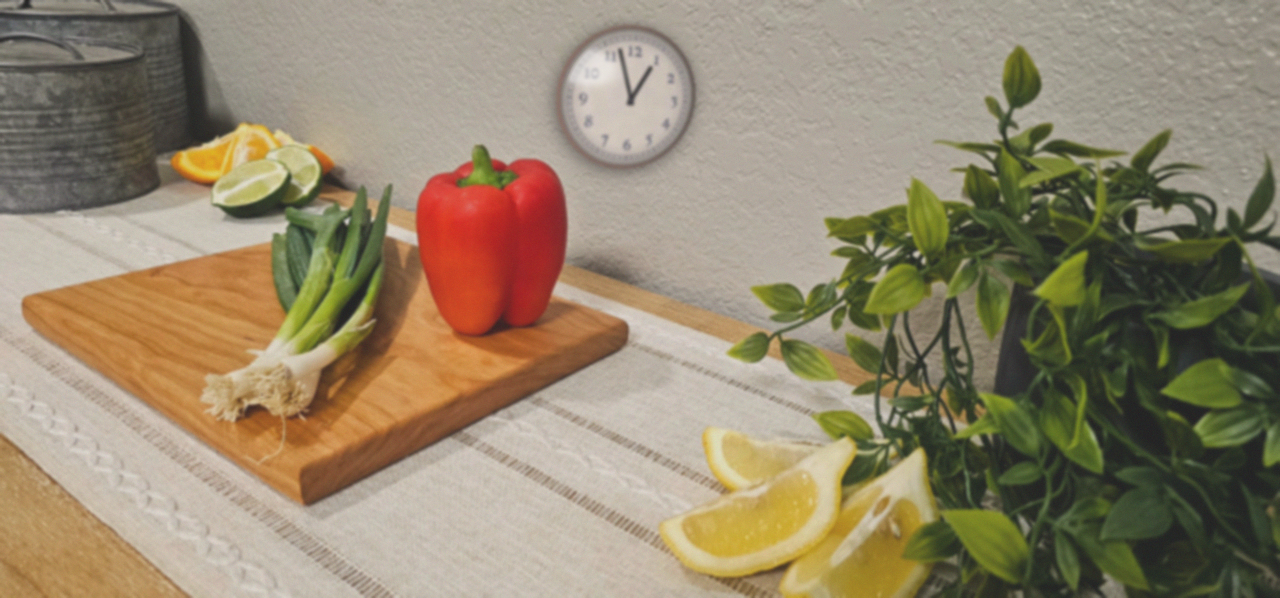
12:57
